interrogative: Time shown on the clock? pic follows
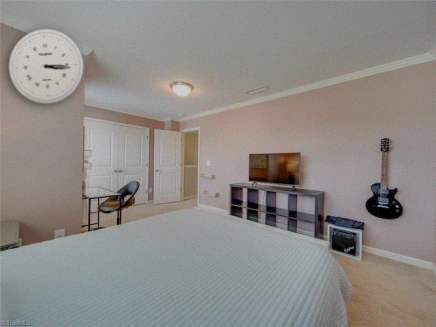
3:16
